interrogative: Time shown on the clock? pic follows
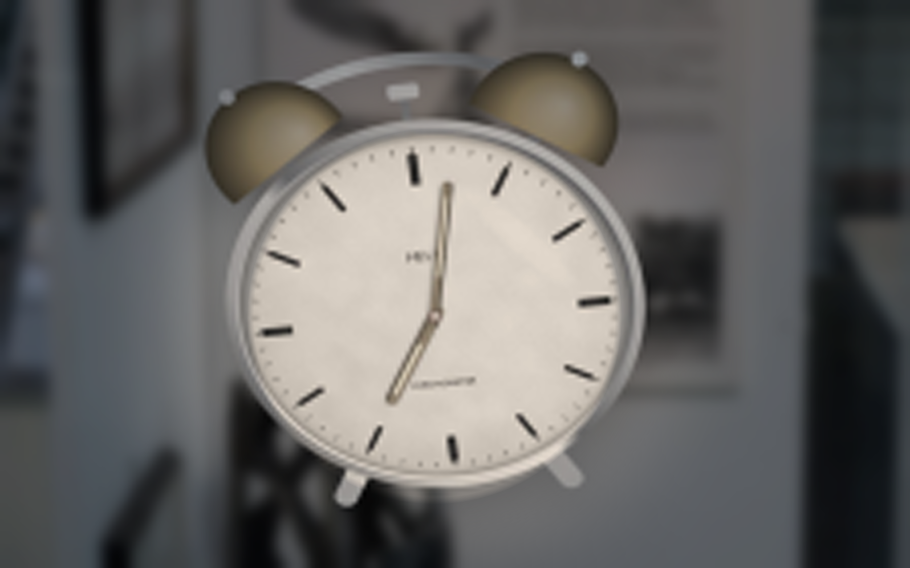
7:02
